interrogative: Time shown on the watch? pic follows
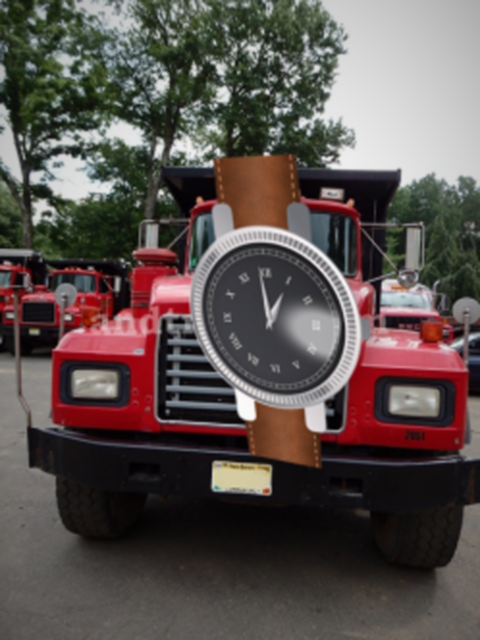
12:59
